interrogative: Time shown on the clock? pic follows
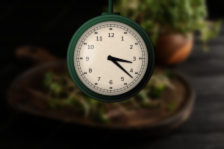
3:22
